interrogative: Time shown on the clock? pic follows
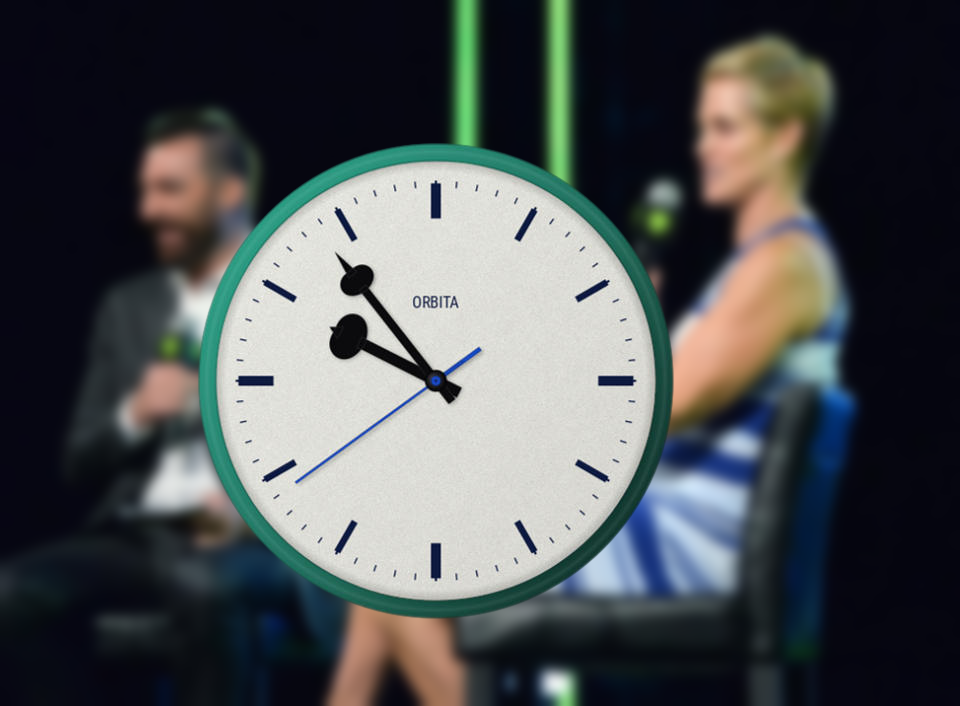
9:53:39
